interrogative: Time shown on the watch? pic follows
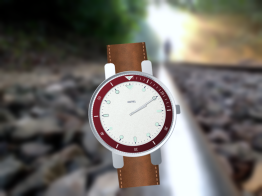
2:10
